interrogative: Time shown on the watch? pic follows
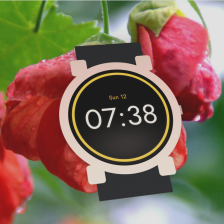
7:38
